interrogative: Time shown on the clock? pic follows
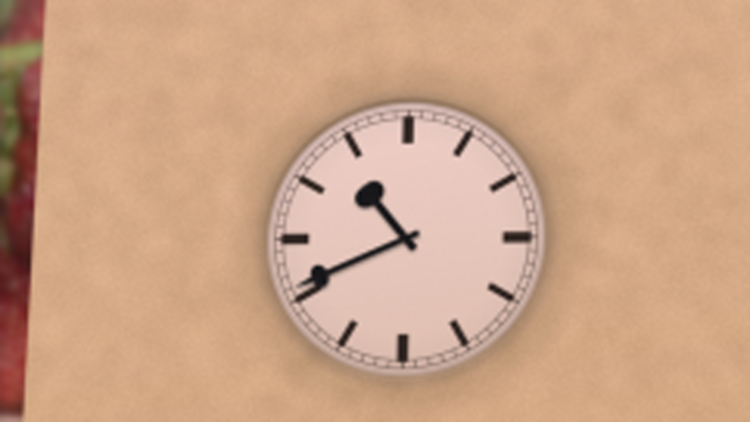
10:41
